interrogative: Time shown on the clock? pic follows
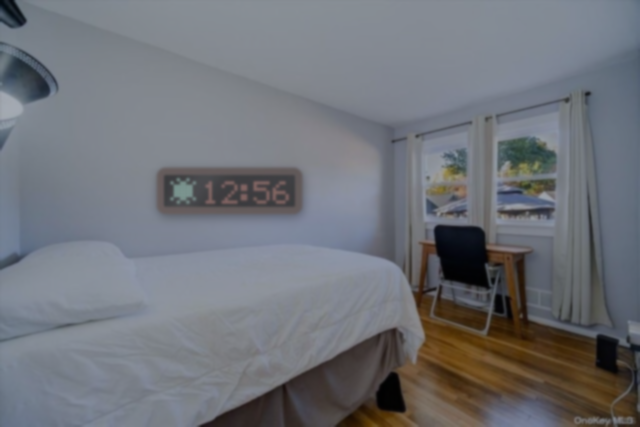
12:56
